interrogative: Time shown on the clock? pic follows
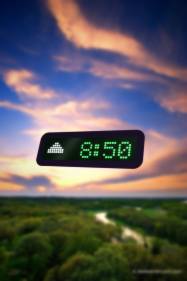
8:50
